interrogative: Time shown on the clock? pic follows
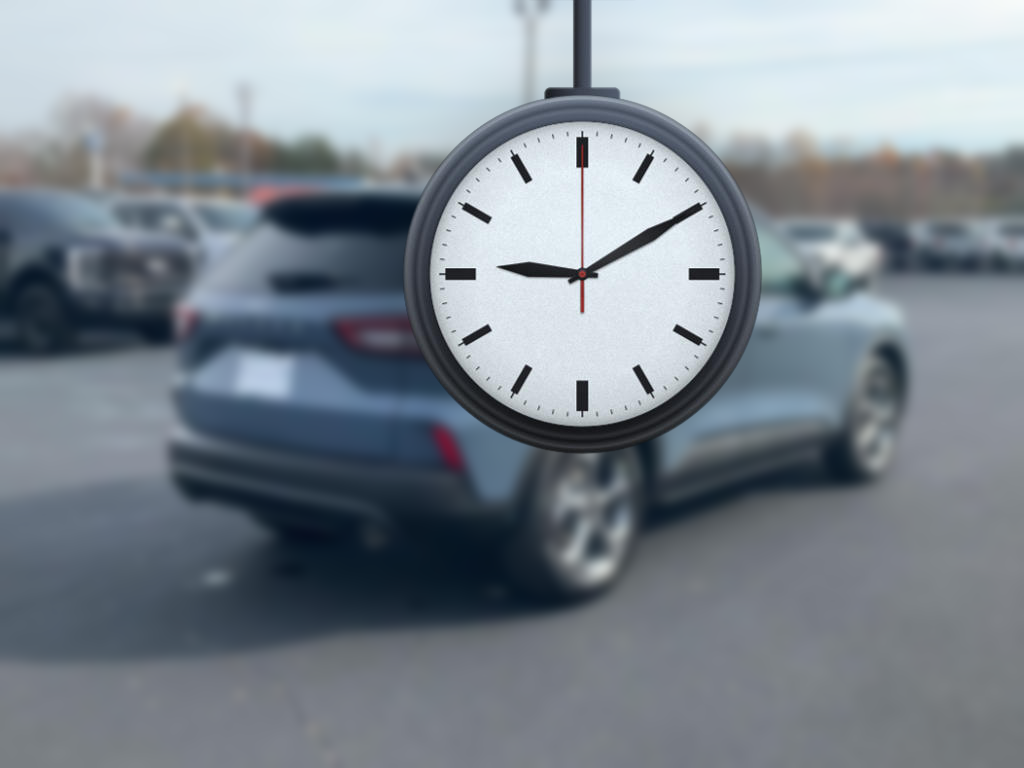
9:10:00
